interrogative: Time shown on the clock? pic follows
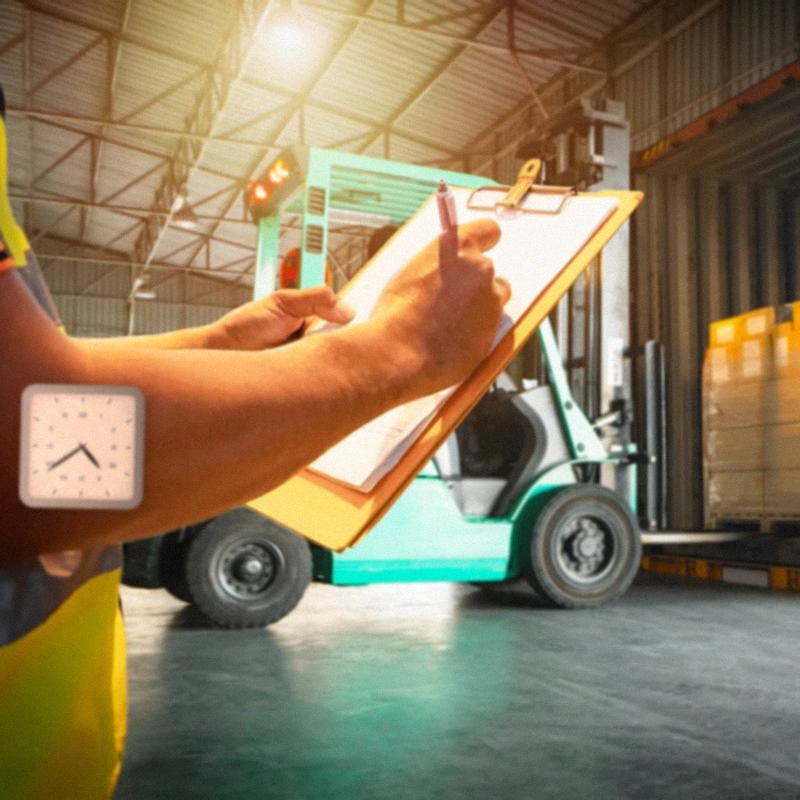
4:39
